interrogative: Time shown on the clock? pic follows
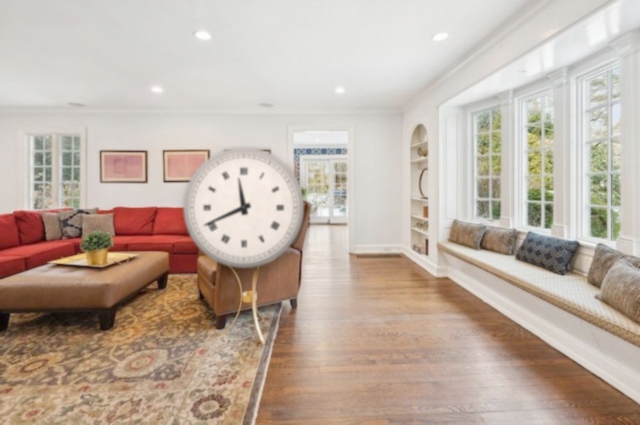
11:41
